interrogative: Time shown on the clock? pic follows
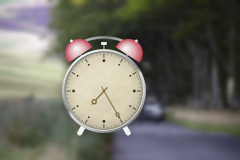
7:25
